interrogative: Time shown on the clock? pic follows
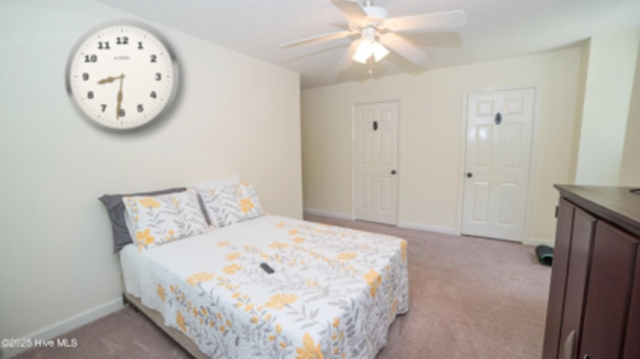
8:31
